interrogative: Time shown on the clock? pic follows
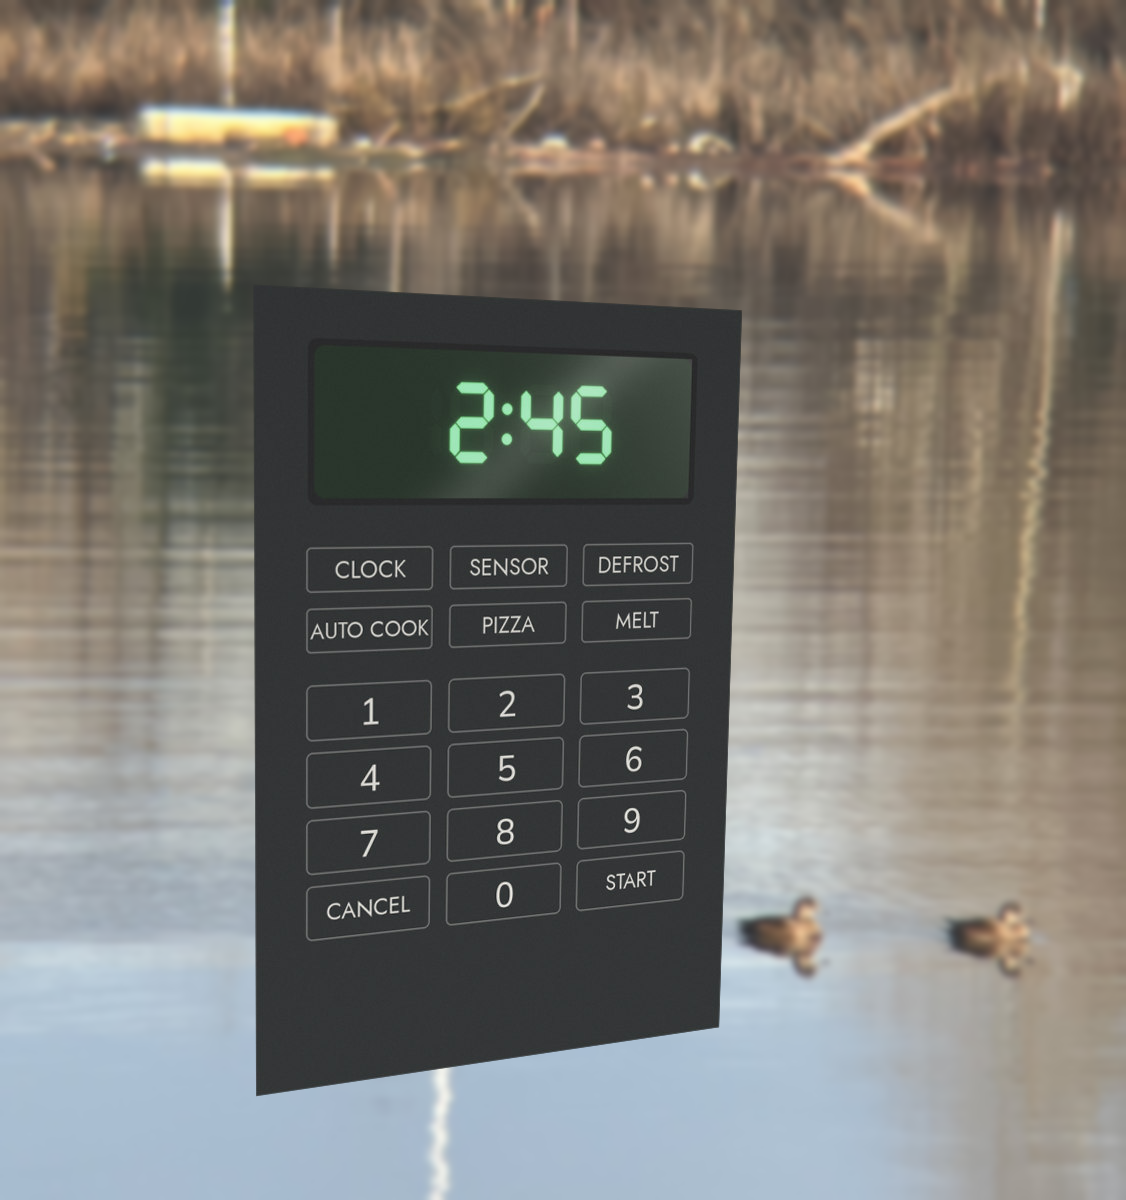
2:45
